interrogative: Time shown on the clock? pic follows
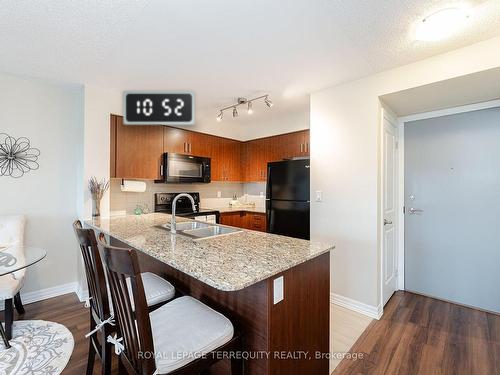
10:52
